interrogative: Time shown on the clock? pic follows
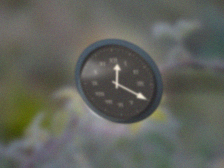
12:20
